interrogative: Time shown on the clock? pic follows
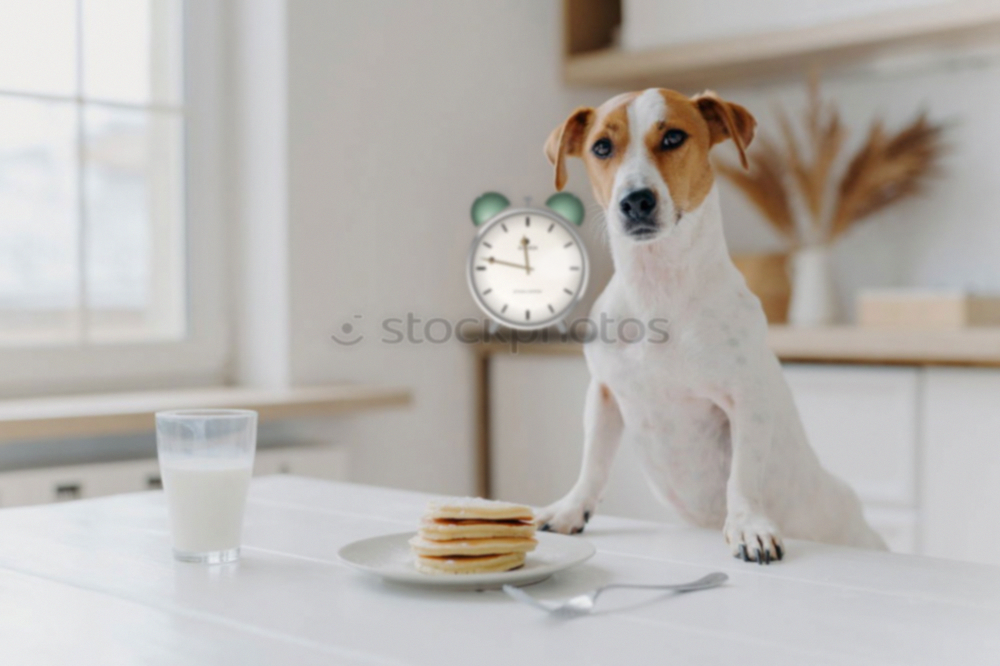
11:47
